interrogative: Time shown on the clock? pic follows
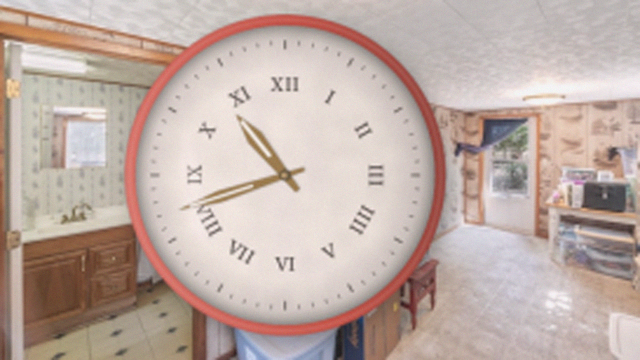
10:42
